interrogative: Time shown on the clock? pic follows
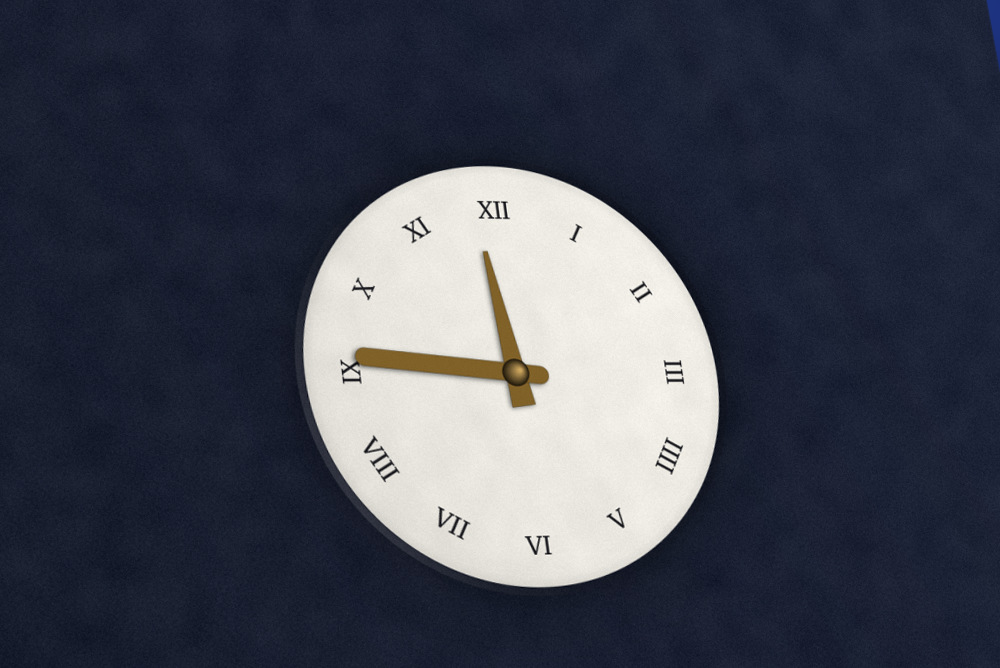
11:46
